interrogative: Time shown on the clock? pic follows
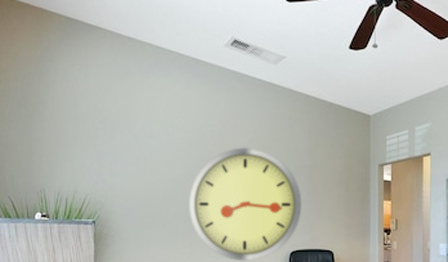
8:16
